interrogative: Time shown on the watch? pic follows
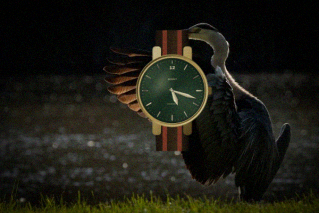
5:18
